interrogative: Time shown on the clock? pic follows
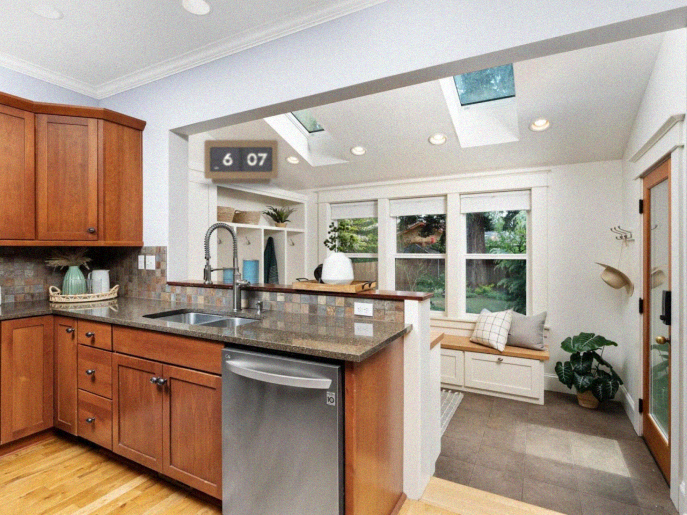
6:07
